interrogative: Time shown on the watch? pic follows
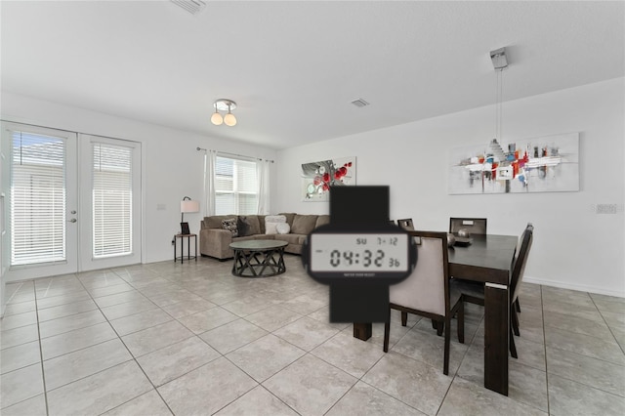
4:32
